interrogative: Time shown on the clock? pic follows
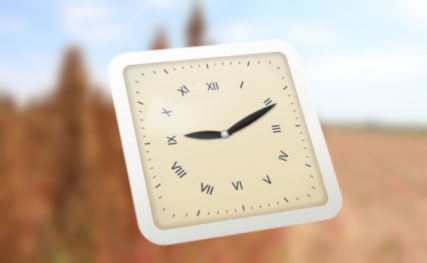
9:11
